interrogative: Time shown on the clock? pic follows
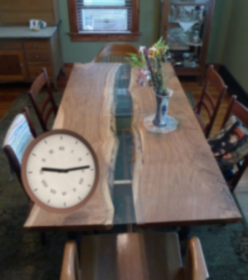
9:14
